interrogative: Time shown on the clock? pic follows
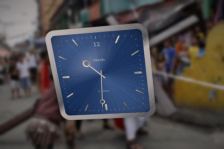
10:31
